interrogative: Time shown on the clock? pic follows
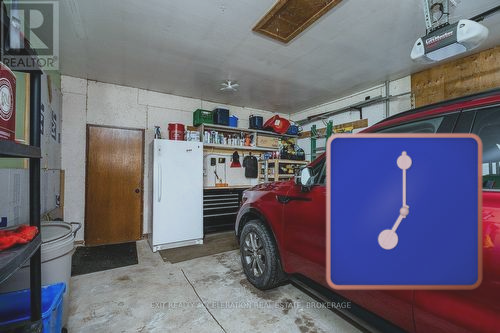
7:00
